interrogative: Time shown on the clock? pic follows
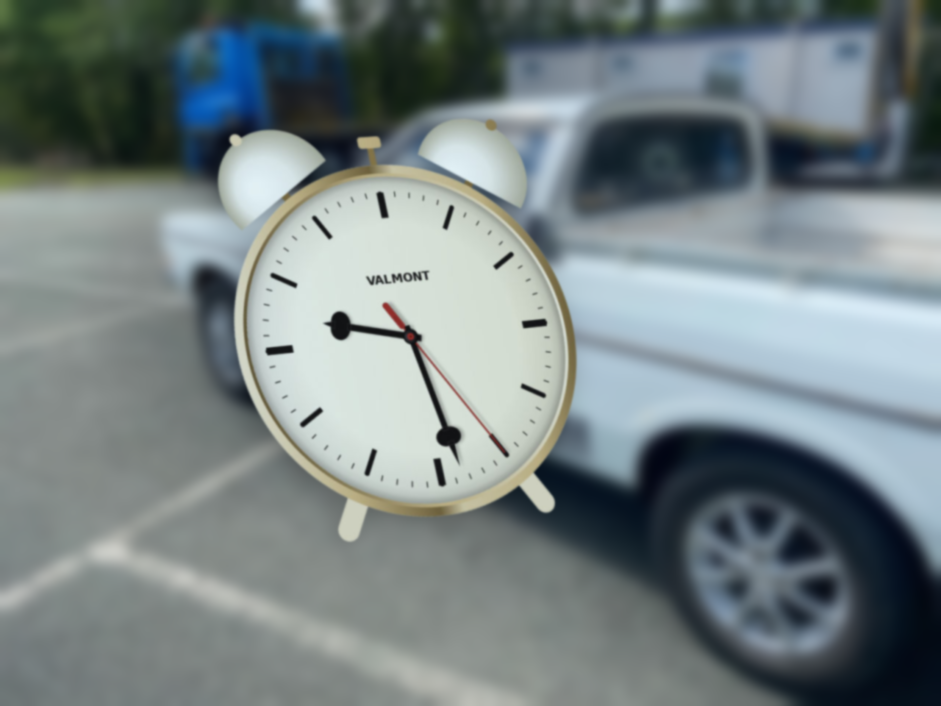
9:28:25
